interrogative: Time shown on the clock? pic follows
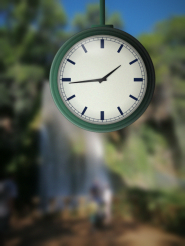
1:44
